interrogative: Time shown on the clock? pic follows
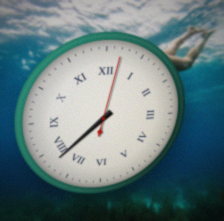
7:38:02
